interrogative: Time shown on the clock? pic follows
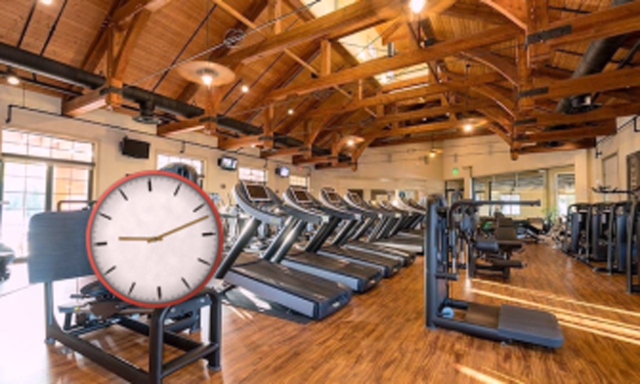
9:12
